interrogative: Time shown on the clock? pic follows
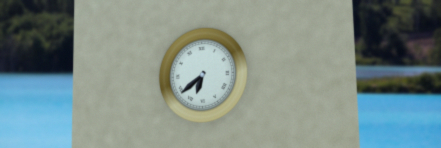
6:39
